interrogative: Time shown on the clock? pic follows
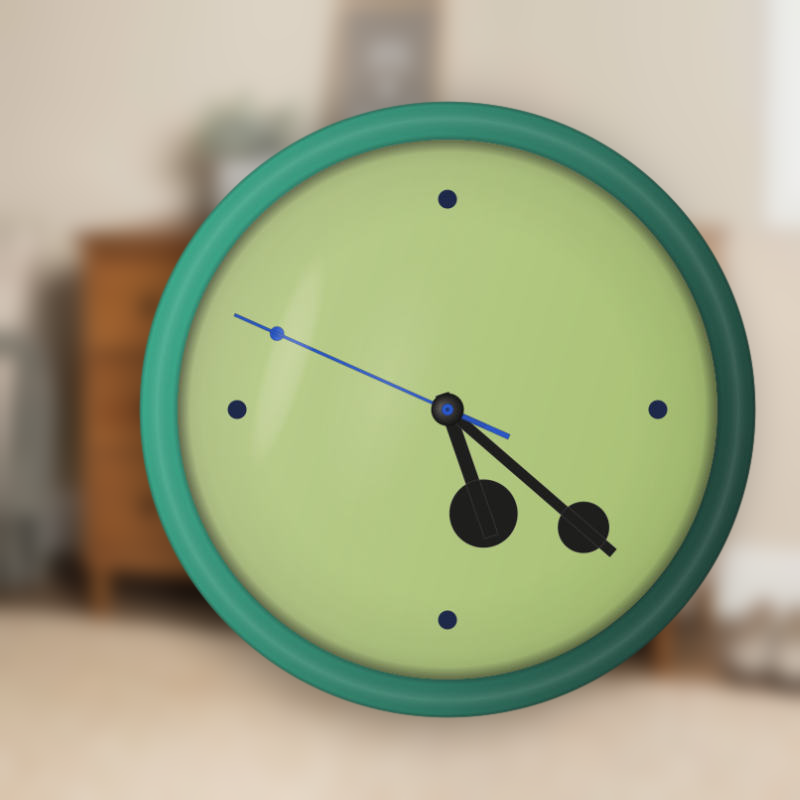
5:21:49
